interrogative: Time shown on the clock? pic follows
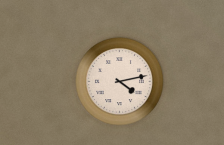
4:13
